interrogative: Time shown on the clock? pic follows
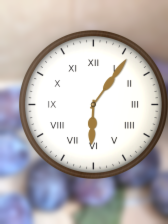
6:06
